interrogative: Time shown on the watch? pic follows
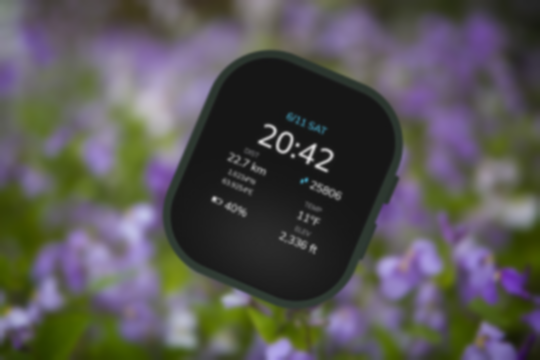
20:42
